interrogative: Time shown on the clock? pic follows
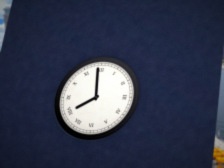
7:59
